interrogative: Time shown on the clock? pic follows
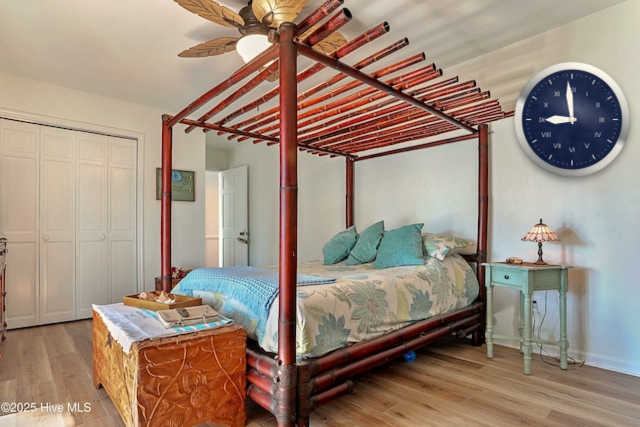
8:59
